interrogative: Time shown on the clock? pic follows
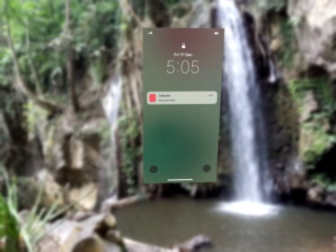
5:05
